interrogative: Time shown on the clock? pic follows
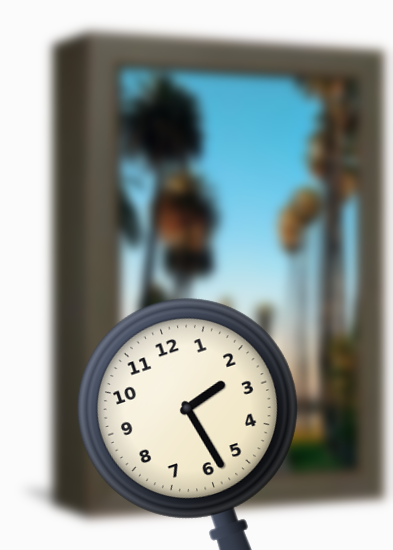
2:28
